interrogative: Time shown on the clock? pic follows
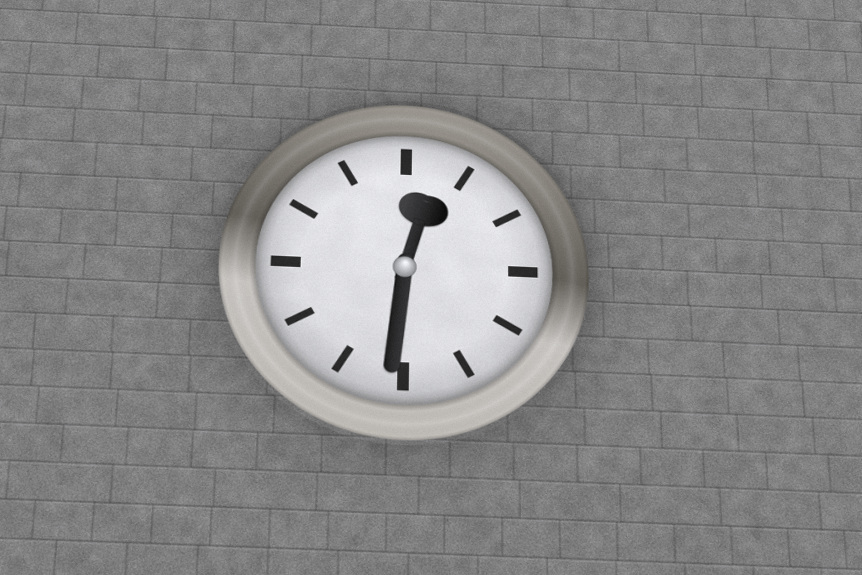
12:31
